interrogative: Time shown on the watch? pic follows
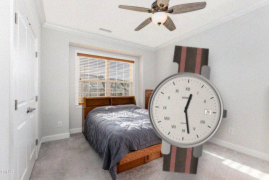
12:28
